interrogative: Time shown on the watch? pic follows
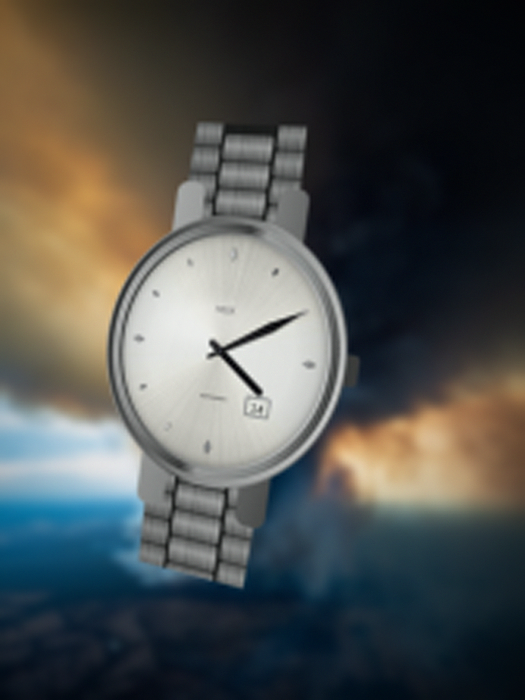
4:10
